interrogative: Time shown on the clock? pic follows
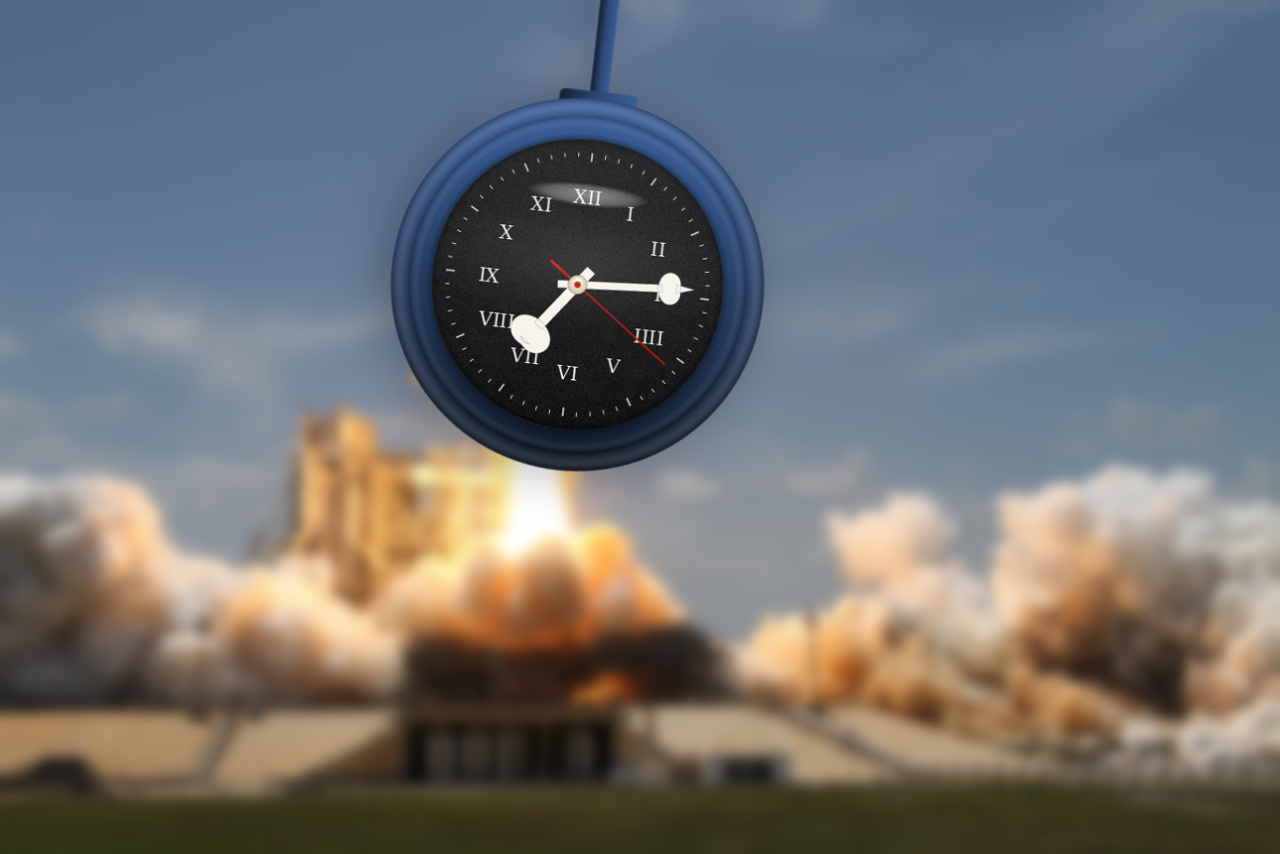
7:14:21
